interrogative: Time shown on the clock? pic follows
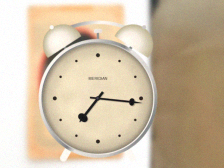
7:16
